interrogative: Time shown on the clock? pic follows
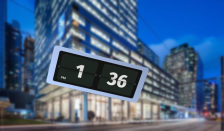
1:36
